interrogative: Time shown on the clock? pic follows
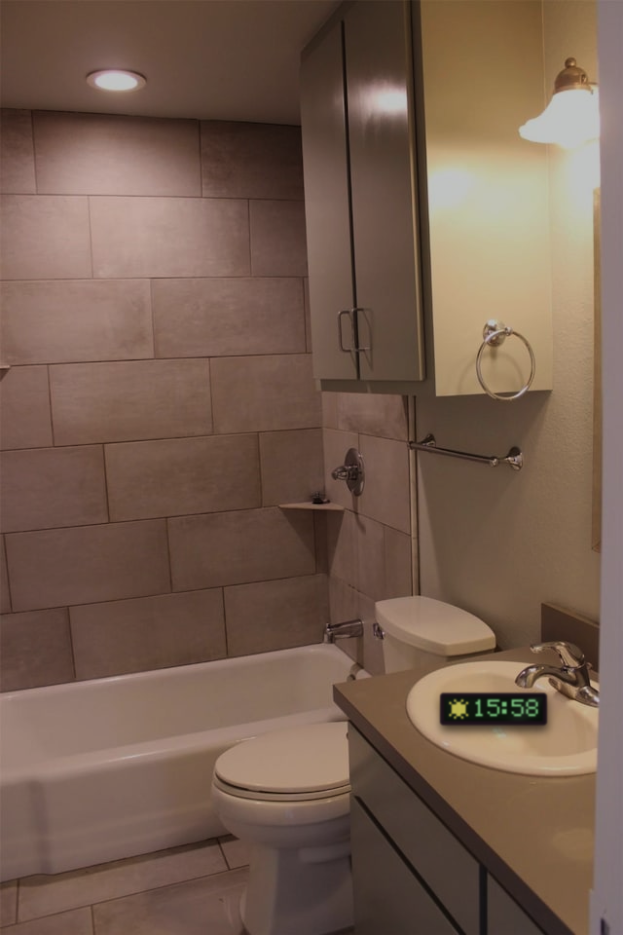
15:58
